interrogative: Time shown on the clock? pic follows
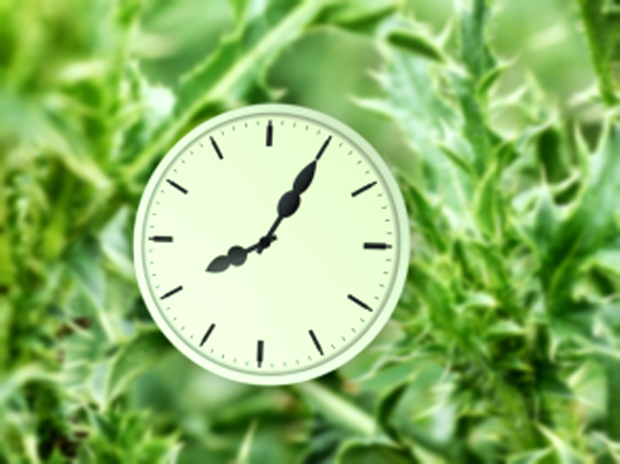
8:05
